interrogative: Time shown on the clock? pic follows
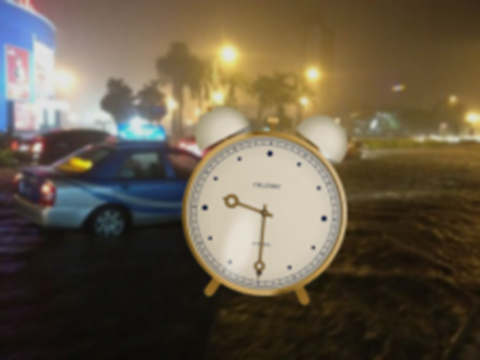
9:30
